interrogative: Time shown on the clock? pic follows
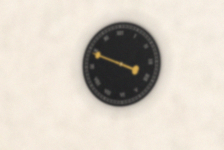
3:49
